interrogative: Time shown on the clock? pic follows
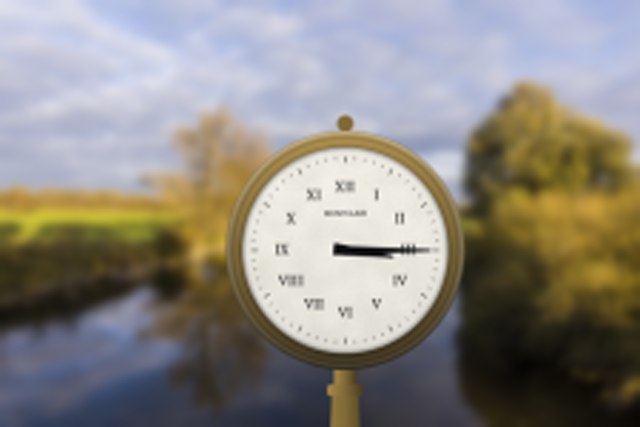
3:15
